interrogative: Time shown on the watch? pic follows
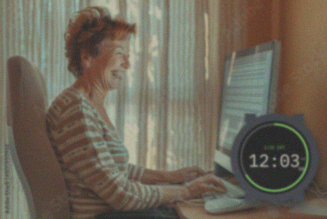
12:03
